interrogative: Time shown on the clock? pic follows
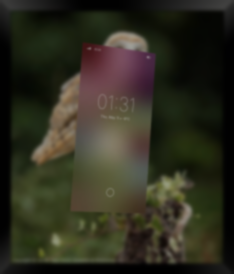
1:31
